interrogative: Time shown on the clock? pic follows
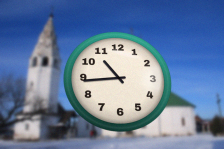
10:44
